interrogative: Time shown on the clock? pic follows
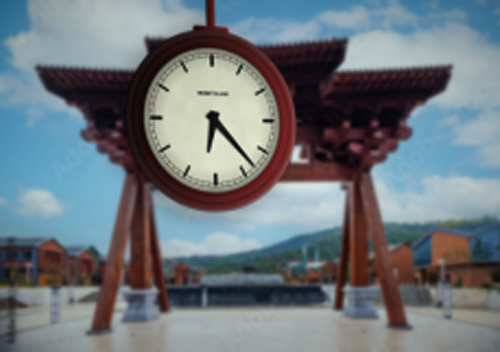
6:23
